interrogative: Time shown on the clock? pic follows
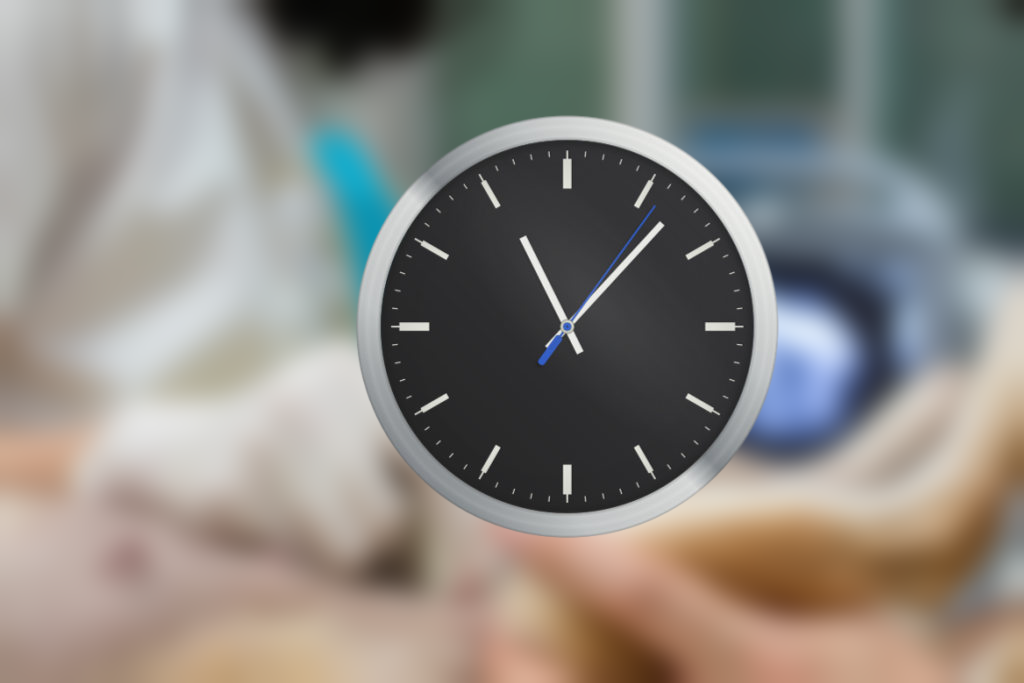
11:07:06
